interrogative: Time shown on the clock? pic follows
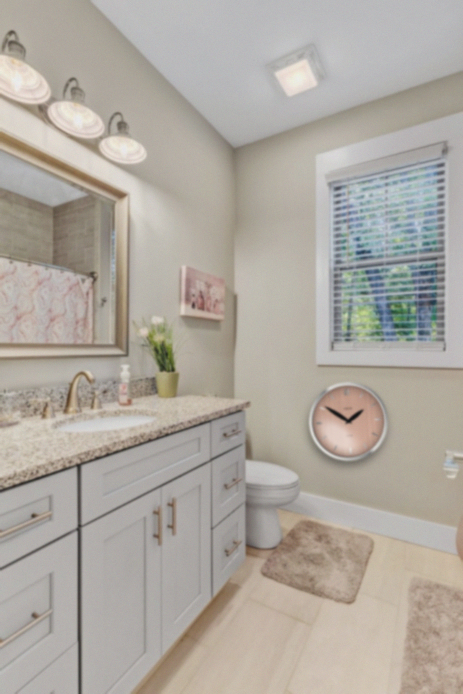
1:51
